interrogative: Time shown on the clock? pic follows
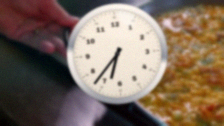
6:37
